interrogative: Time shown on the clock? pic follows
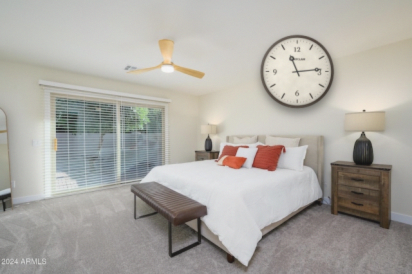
11:14
